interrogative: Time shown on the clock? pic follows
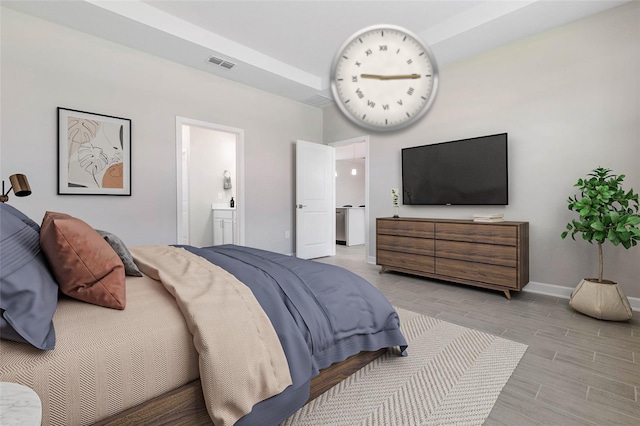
9:15
